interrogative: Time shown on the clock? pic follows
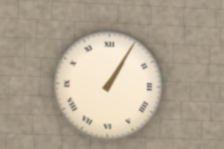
1:05
